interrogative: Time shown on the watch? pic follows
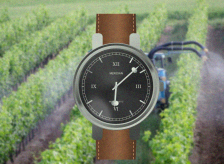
6:08
